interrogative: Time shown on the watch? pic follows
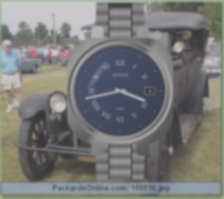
3:43
